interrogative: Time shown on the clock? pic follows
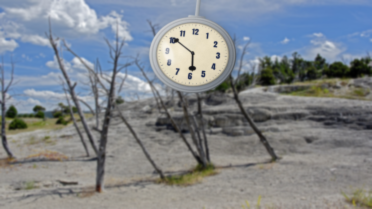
5:51
